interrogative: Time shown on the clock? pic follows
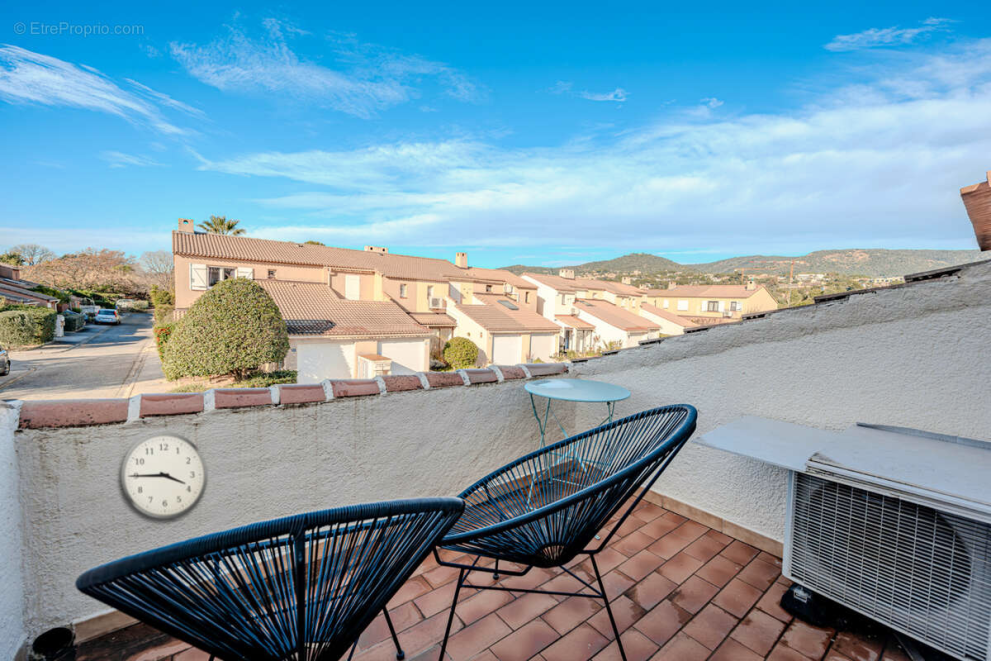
3:45
